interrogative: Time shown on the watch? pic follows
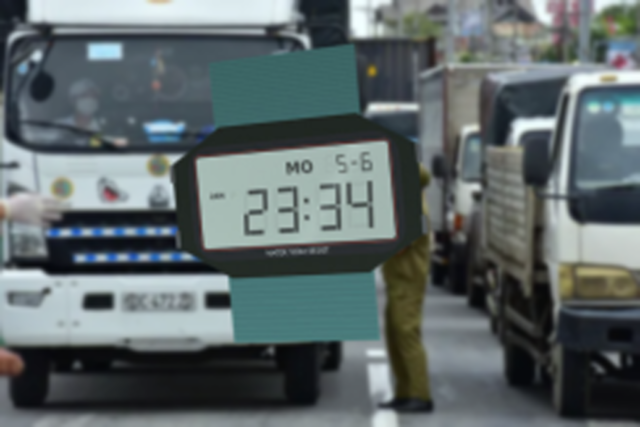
23:34
